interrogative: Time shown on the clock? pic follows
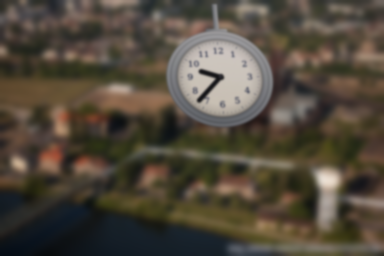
9:37
